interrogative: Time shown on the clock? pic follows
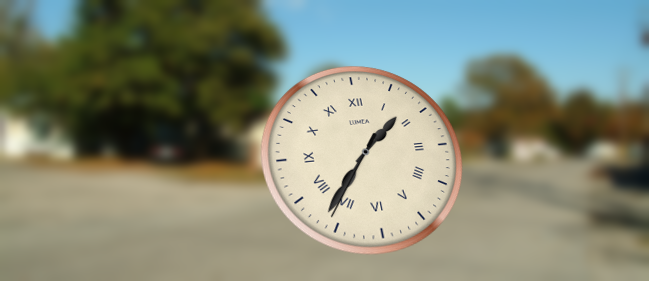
1:36:36
